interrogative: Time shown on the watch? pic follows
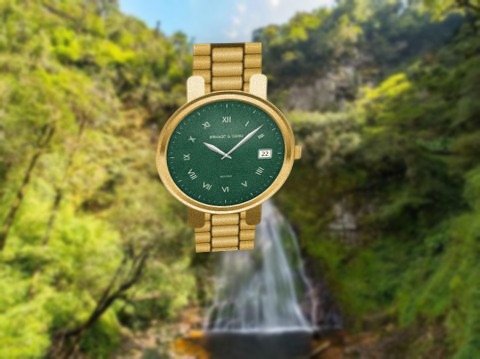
10:08
